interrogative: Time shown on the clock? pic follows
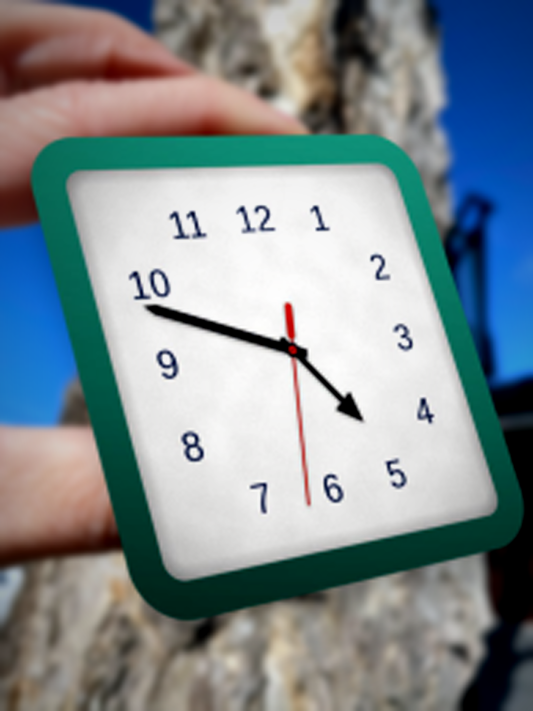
4:48:32
